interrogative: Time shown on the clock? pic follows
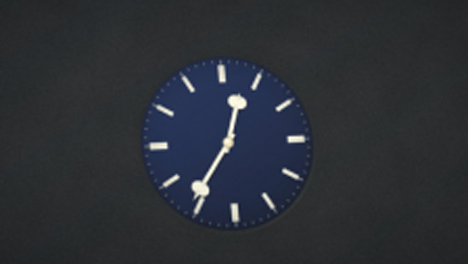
12:36
